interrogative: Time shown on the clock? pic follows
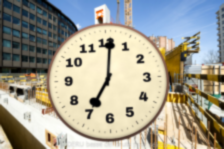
7:01
